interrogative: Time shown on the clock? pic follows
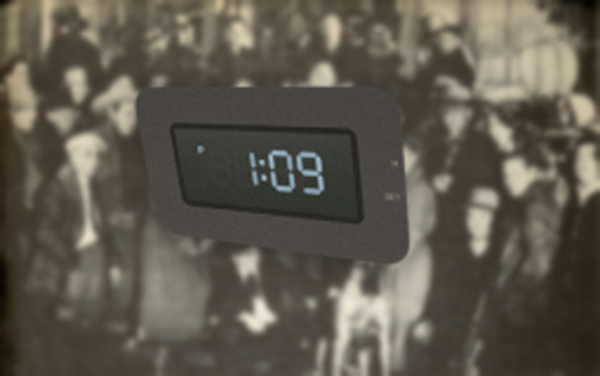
1:09
